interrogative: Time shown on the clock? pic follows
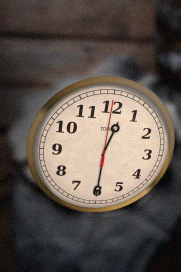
12:30:00
